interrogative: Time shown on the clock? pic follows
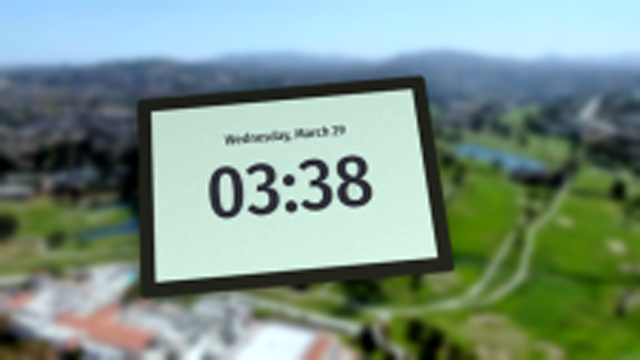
3:38
